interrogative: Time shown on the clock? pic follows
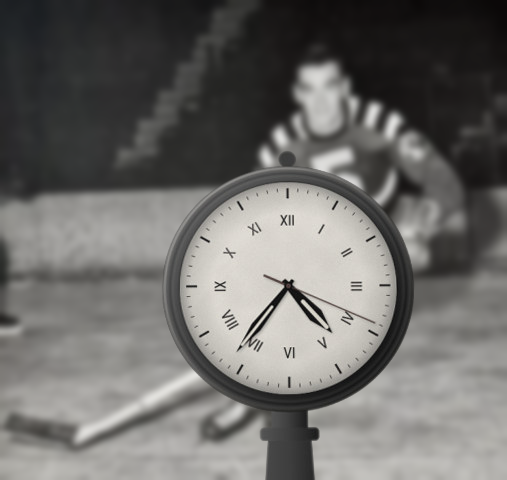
4:36:19
